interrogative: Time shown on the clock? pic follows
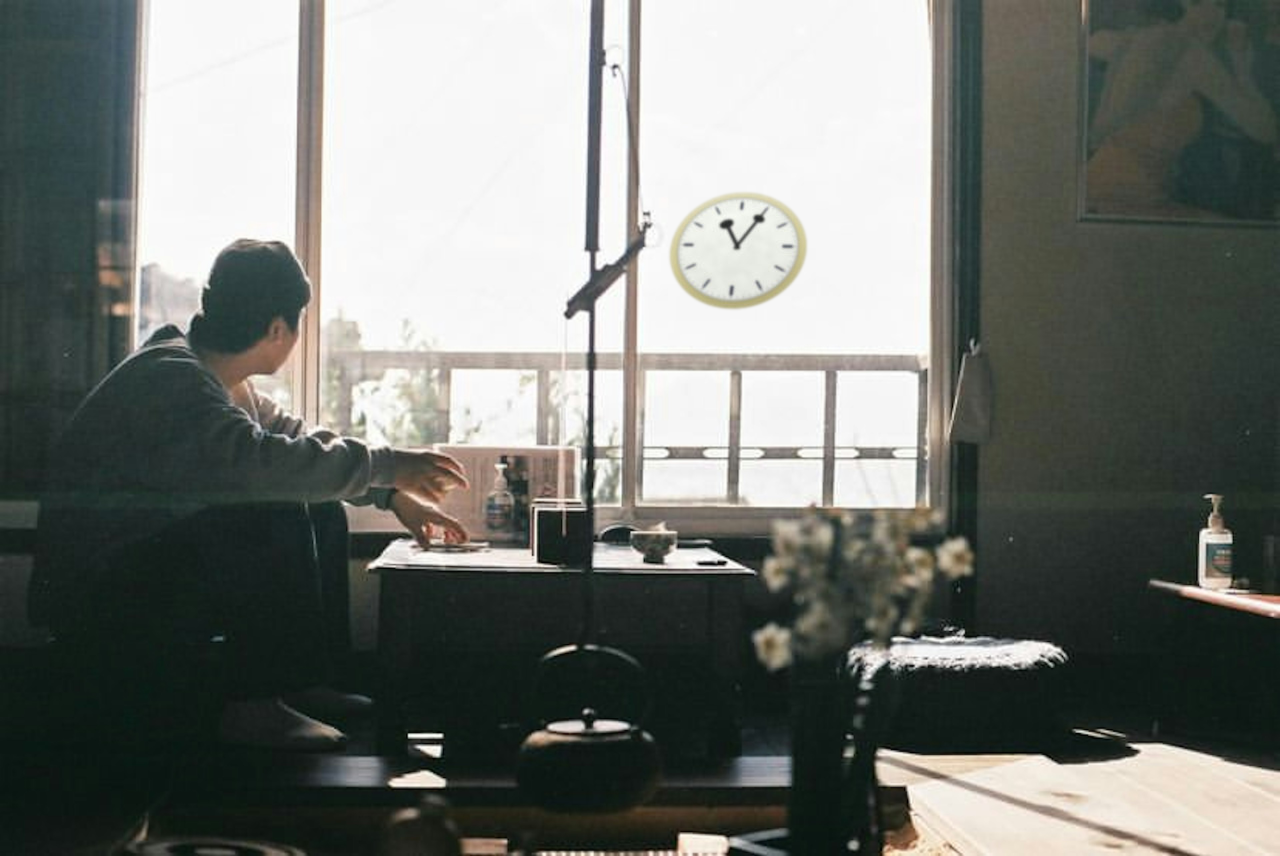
11:05
